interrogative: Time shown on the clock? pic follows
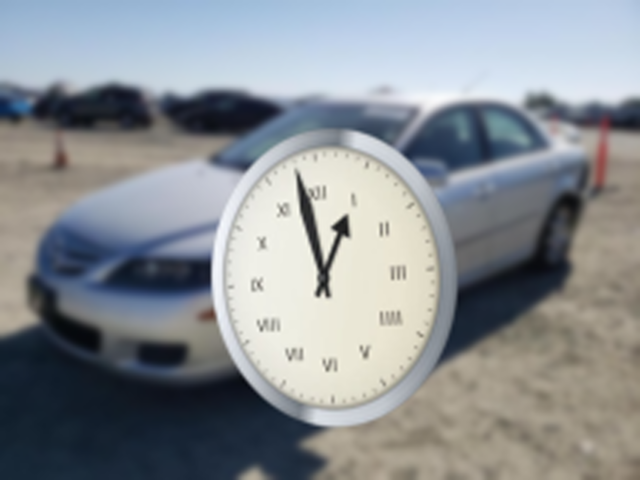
12:58
